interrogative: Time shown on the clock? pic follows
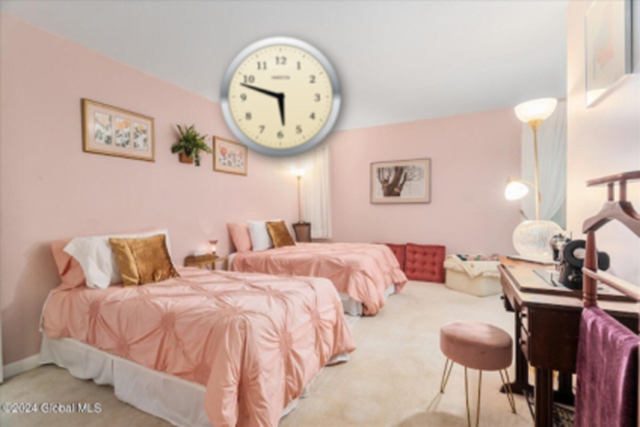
5:48
